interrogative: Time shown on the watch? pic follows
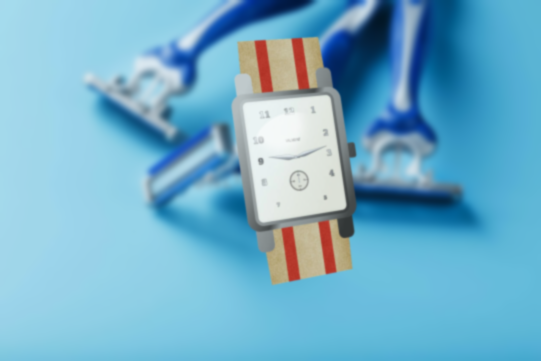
9:13
